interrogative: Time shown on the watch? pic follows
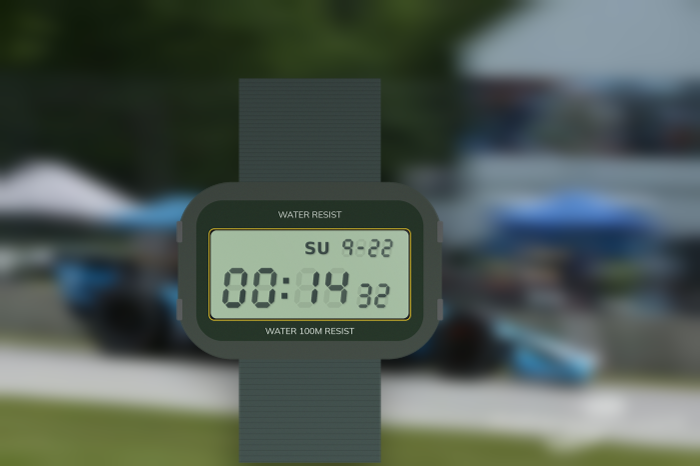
0:14:32
